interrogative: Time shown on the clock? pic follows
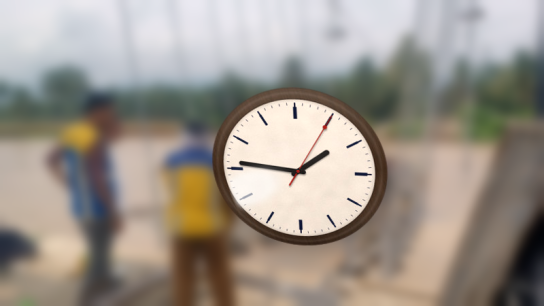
1:46:05
